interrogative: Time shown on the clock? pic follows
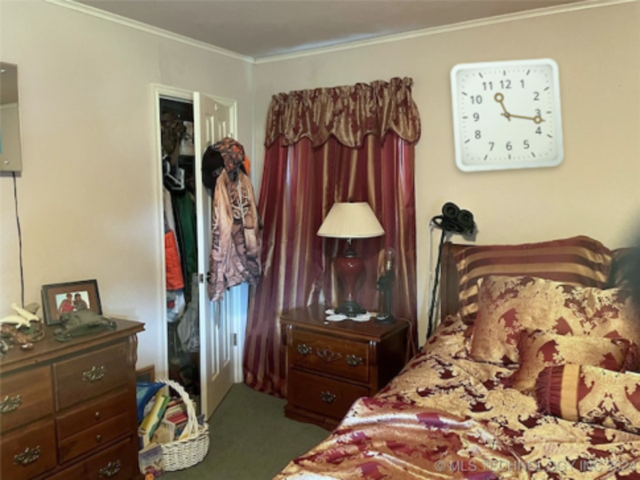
11:17
